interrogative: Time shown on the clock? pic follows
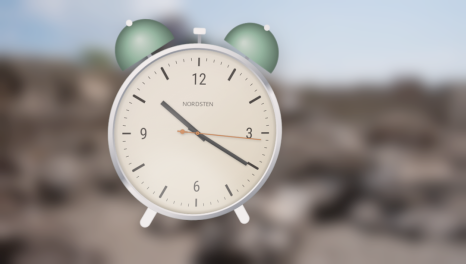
10:20:16
